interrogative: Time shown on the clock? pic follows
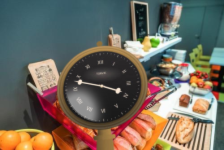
3:48
